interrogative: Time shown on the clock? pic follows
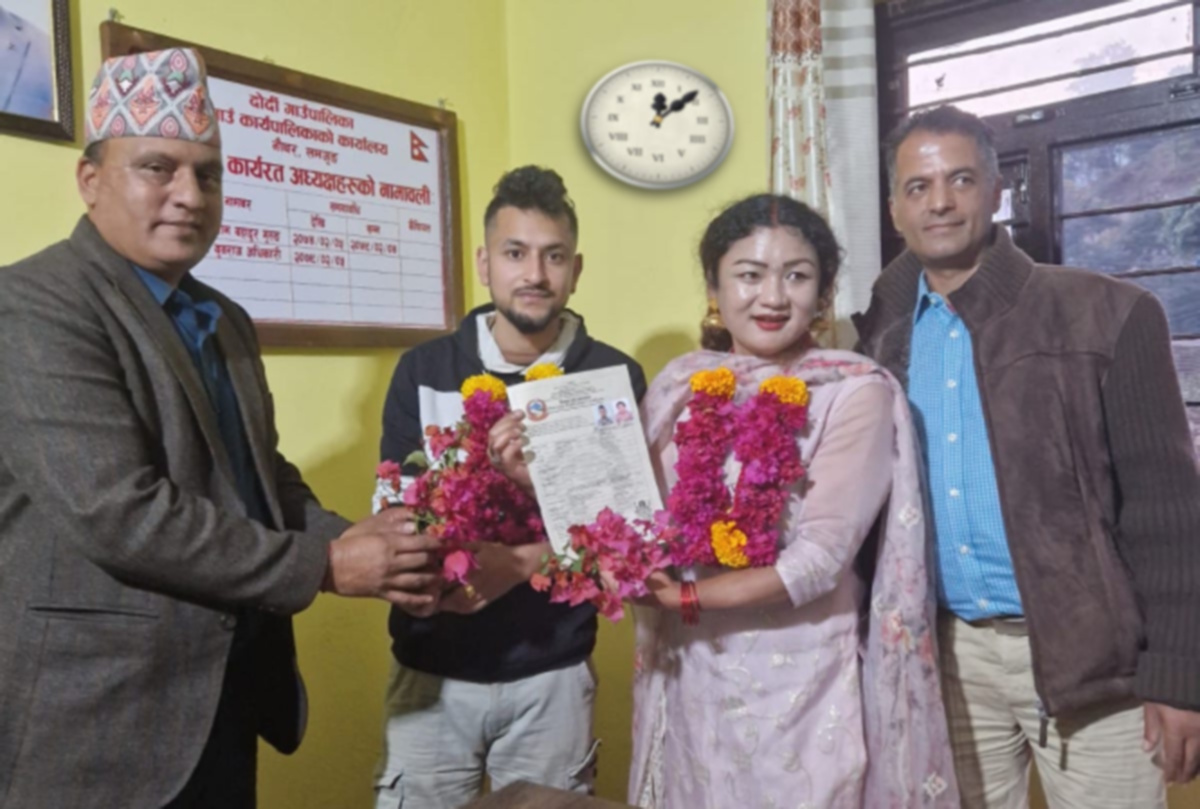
12:08
